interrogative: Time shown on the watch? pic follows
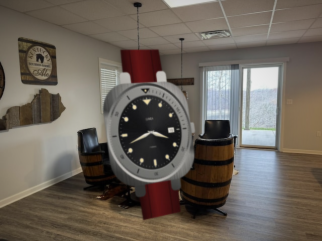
3:42
